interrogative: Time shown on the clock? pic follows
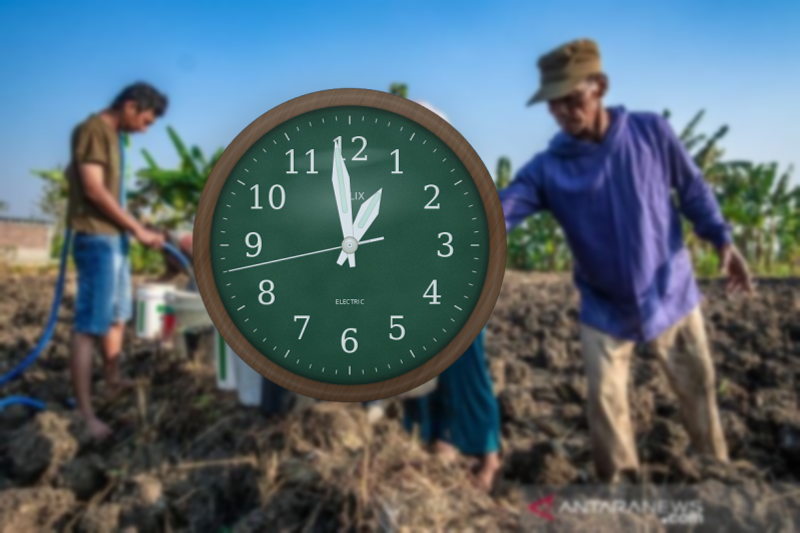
12:58:43
